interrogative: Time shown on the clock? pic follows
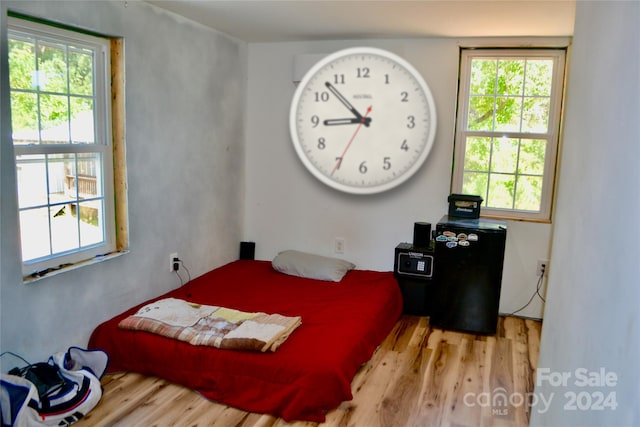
8:52:35
